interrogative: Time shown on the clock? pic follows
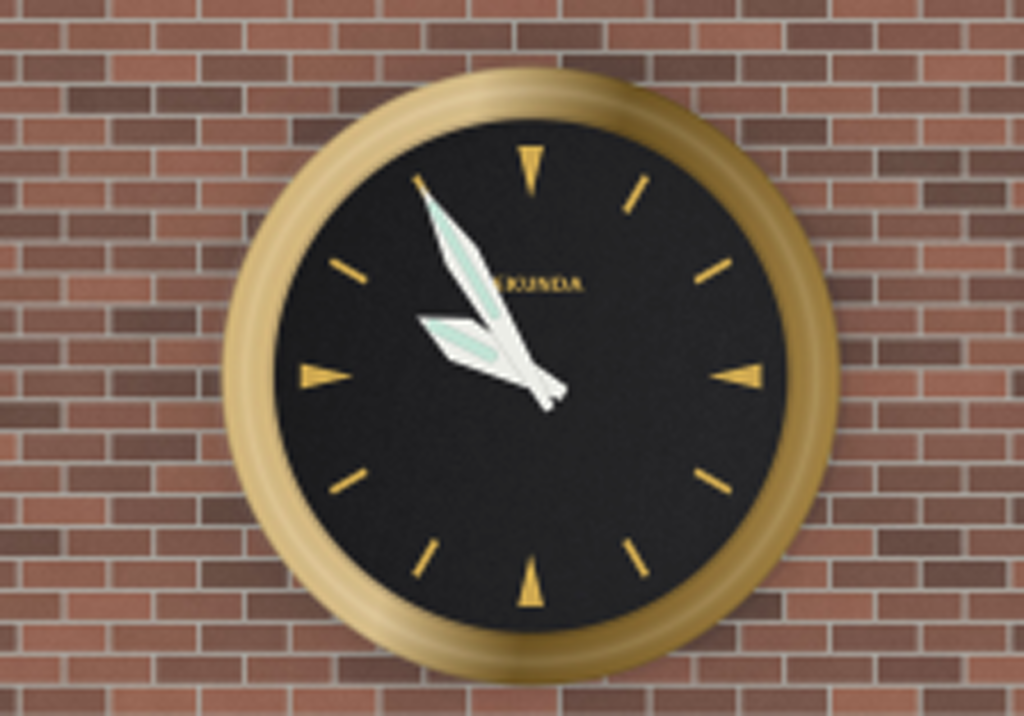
9:55
